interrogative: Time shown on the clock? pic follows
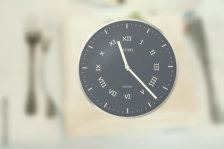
11:23
